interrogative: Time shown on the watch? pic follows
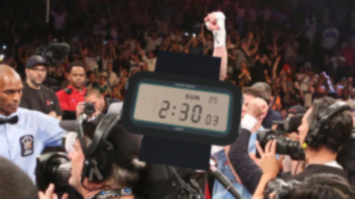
2:30
